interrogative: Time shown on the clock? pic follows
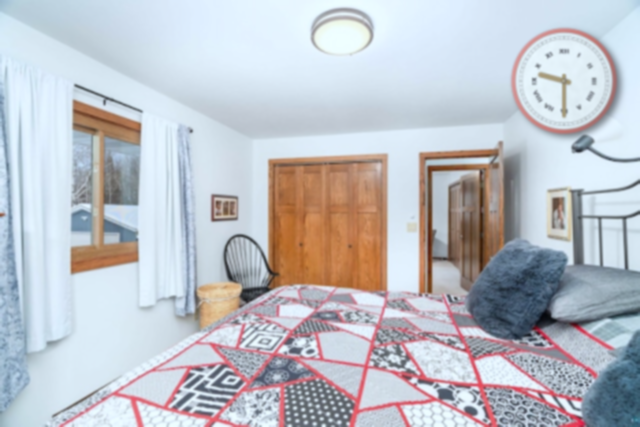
9:30
